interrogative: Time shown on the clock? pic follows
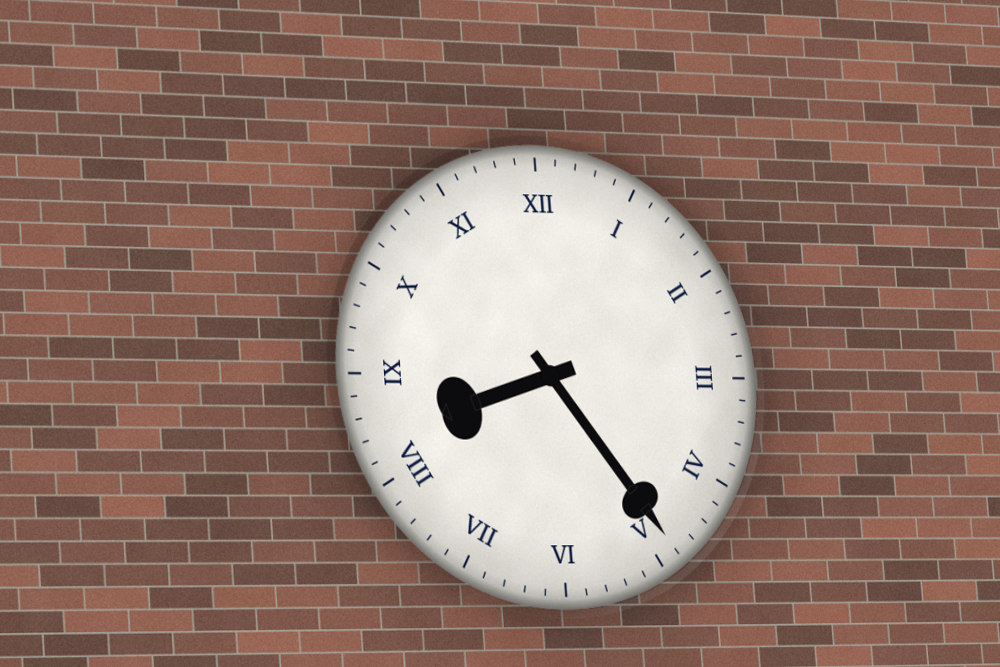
8:24
